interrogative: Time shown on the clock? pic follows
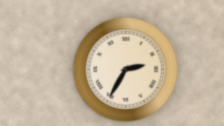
2:35
